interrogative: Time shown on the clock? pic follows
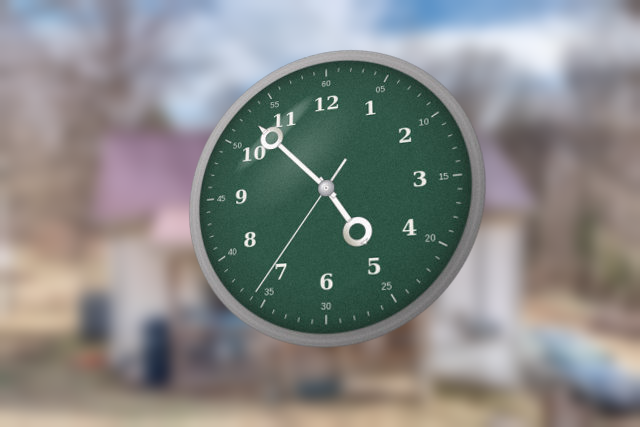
4:52:36
